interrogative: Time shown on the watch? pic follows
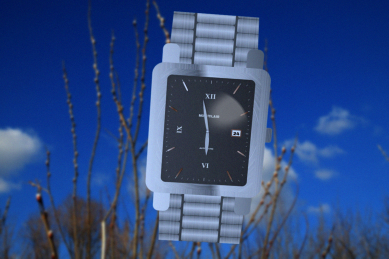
5:58
